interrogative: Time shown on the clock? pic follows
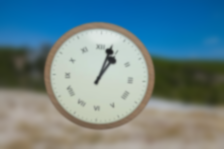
1:03
